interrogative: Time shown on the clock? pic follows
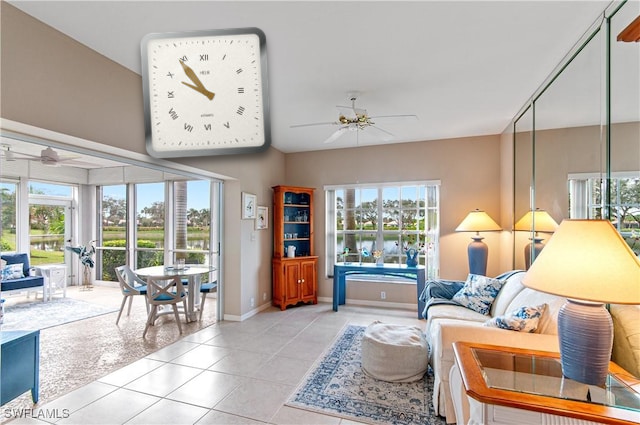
9:54
